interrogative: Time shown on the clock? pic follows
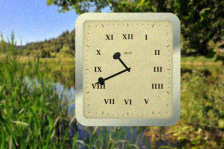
10:41
